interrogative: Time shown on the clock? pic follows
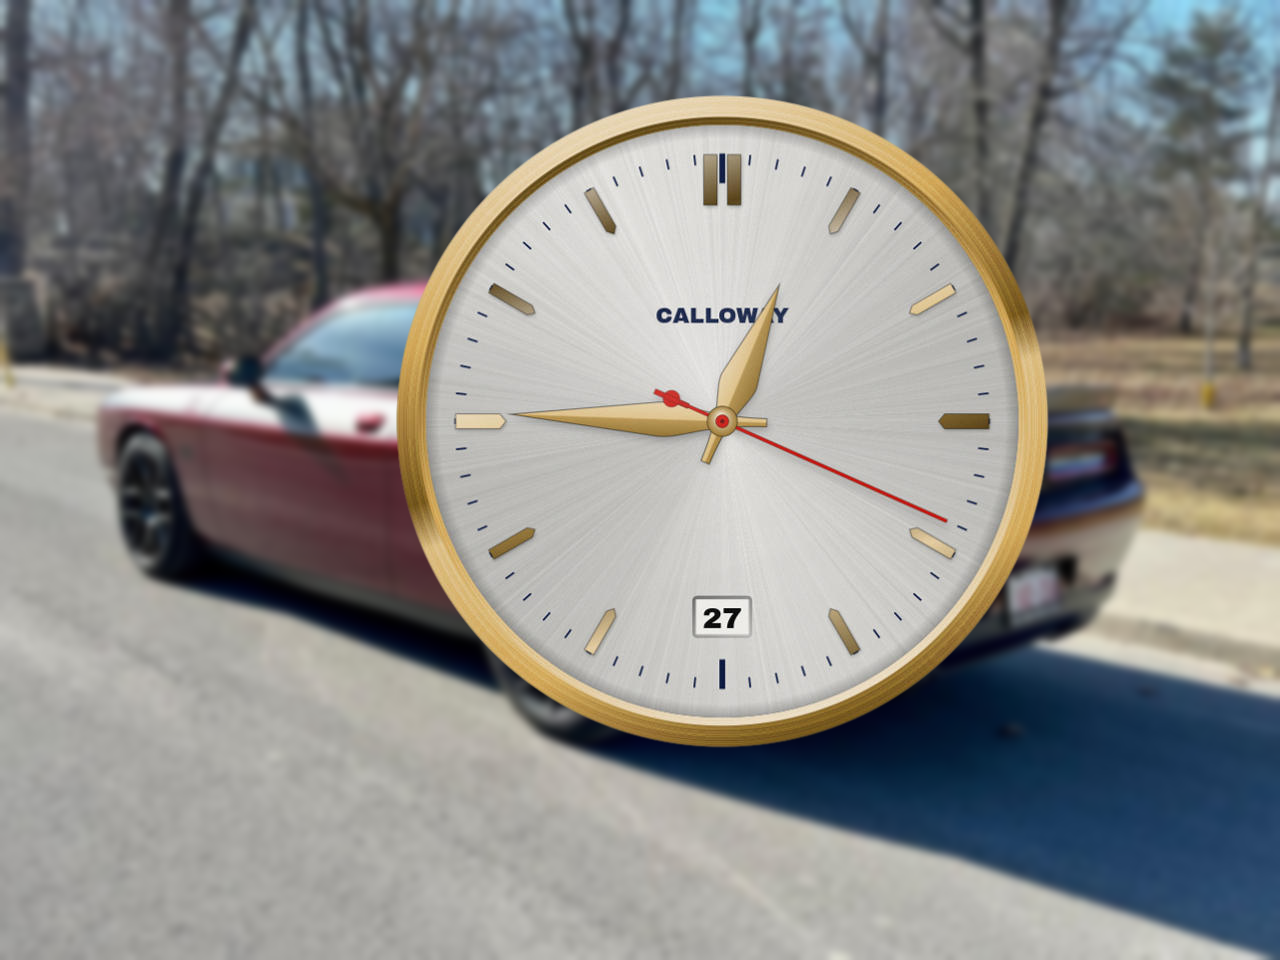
12:45:19
